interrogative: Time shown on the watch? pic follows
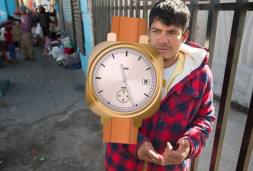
11:26
